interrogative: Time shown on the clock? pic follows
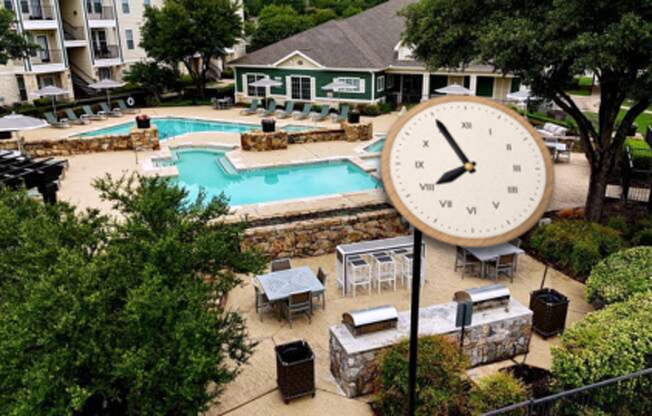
7:55
